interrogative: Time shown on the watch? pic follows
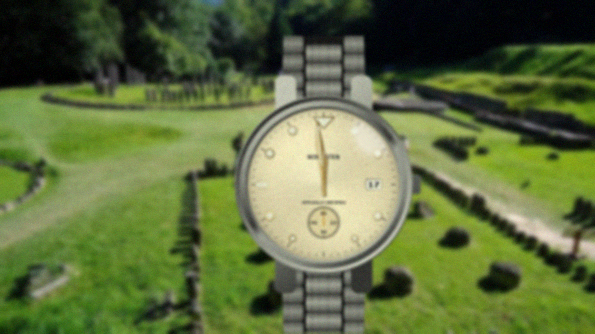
11:59
